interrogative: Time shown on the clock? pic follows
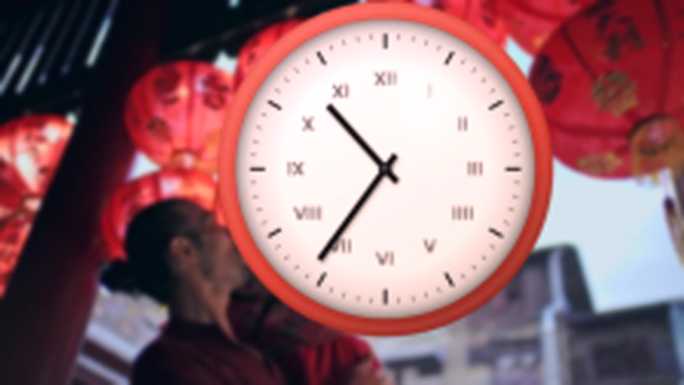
10:36
